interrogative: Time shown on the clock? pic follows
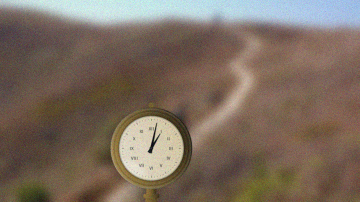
1:02
